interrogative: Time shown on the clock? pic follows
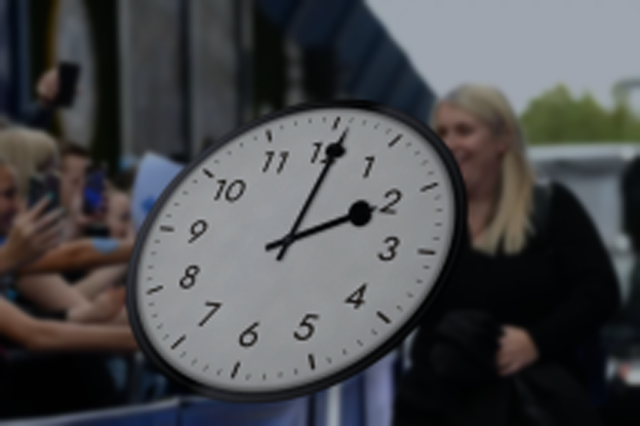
2:01
